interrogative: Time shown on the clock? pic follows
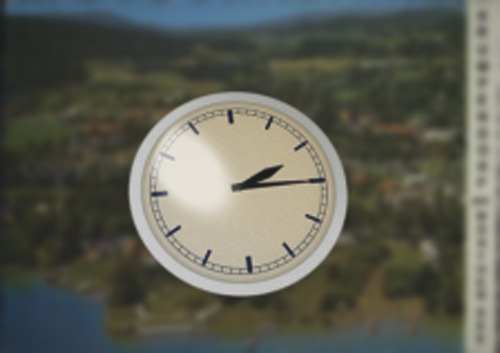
2:15
